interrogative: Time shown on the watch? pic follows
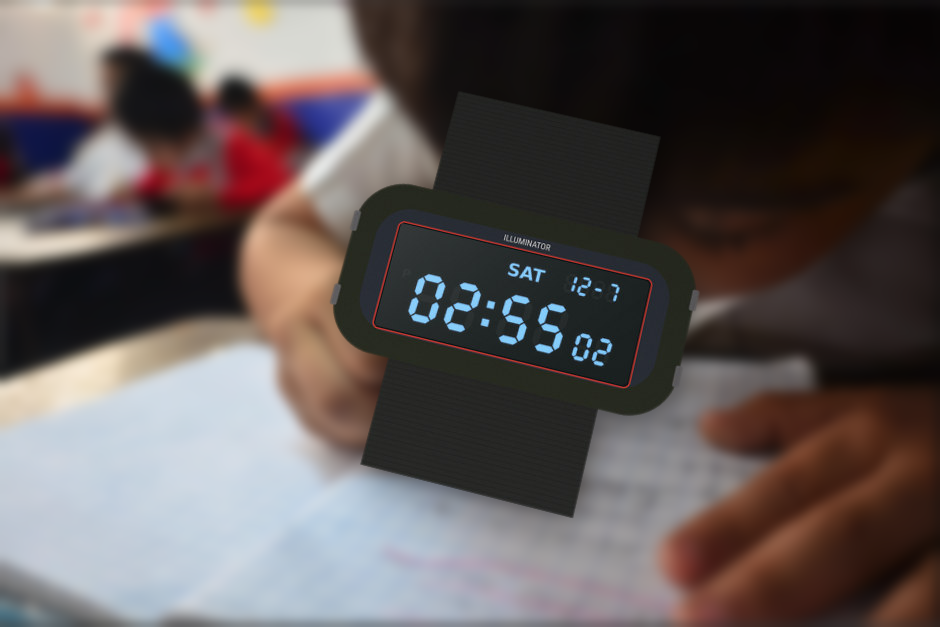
2:55:02
